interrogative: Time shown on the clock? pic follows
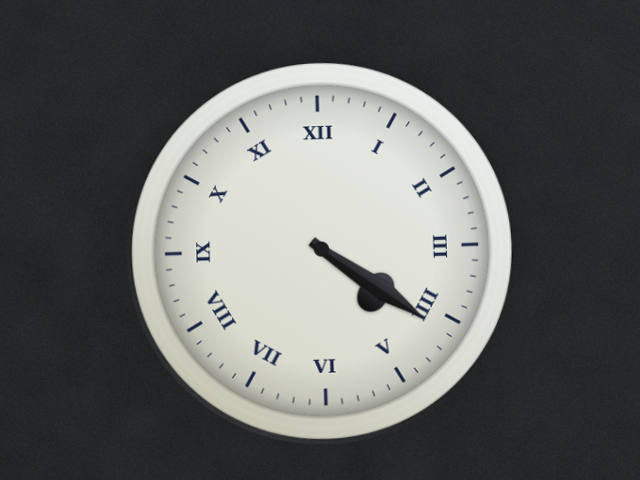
4:21
